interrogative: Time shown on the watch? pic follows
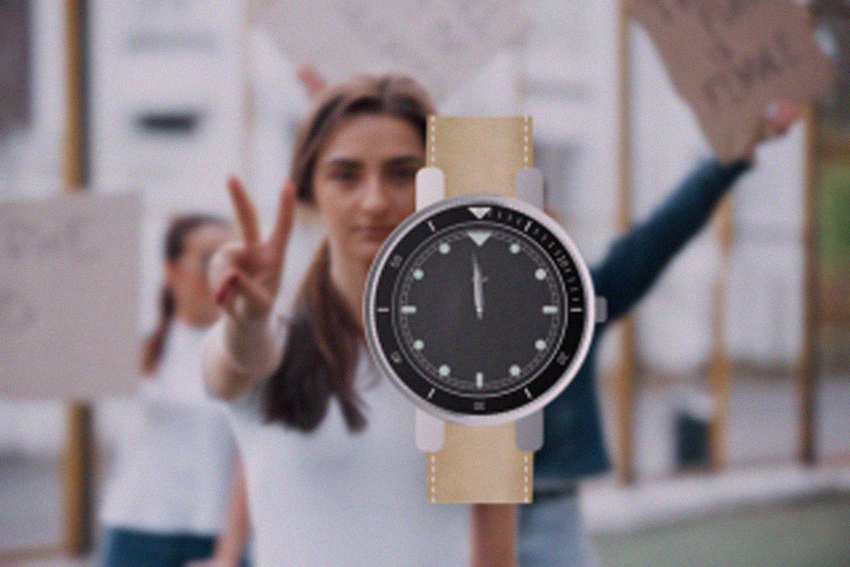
11:59
